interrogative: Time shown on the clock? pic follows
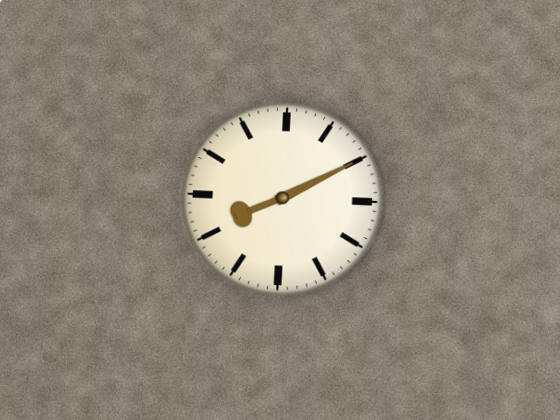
8:10
